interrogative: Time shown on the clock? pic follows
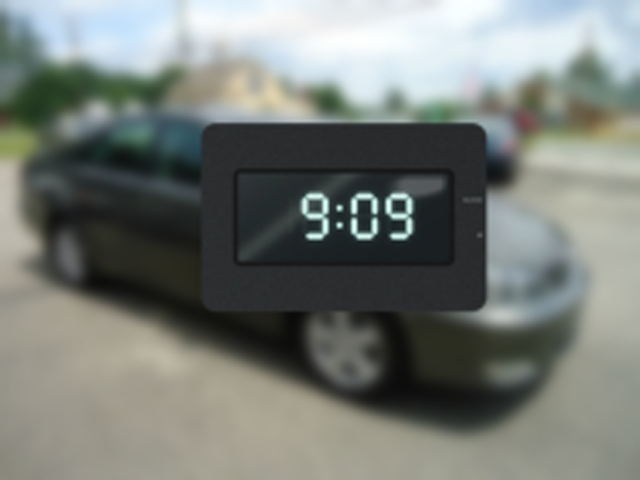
9:09
